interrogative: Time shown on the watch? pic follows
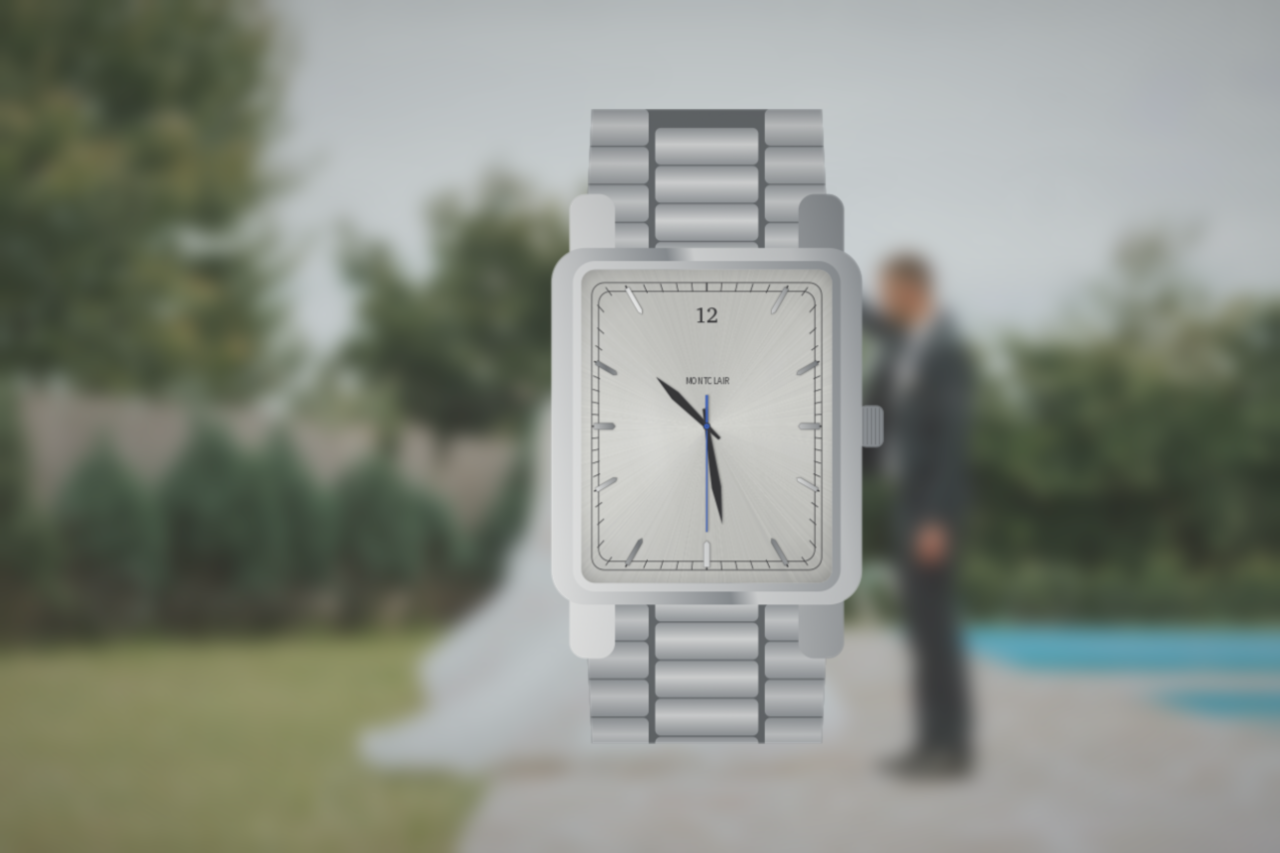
10:28:30
